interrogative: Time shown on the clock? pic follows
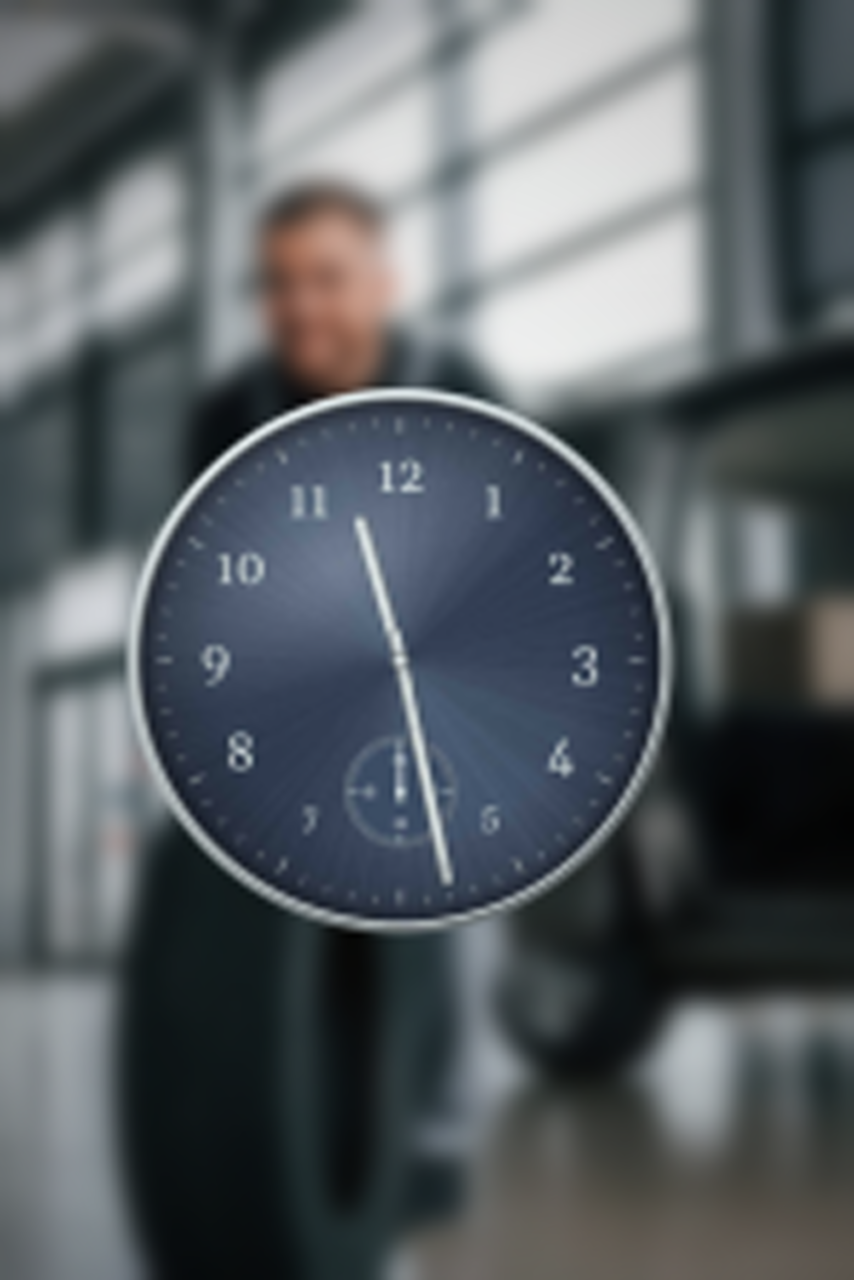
11:28
